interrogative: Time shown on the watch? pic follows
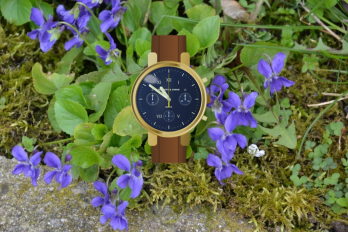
10:51
